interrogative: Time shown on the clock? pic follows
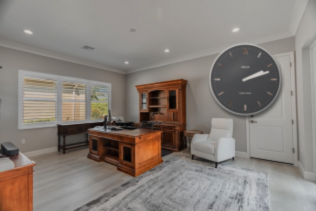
2:12
